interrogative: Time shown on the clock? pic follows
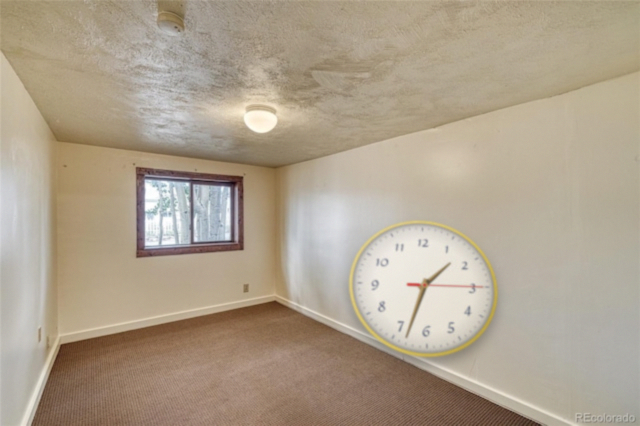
1:33:15
